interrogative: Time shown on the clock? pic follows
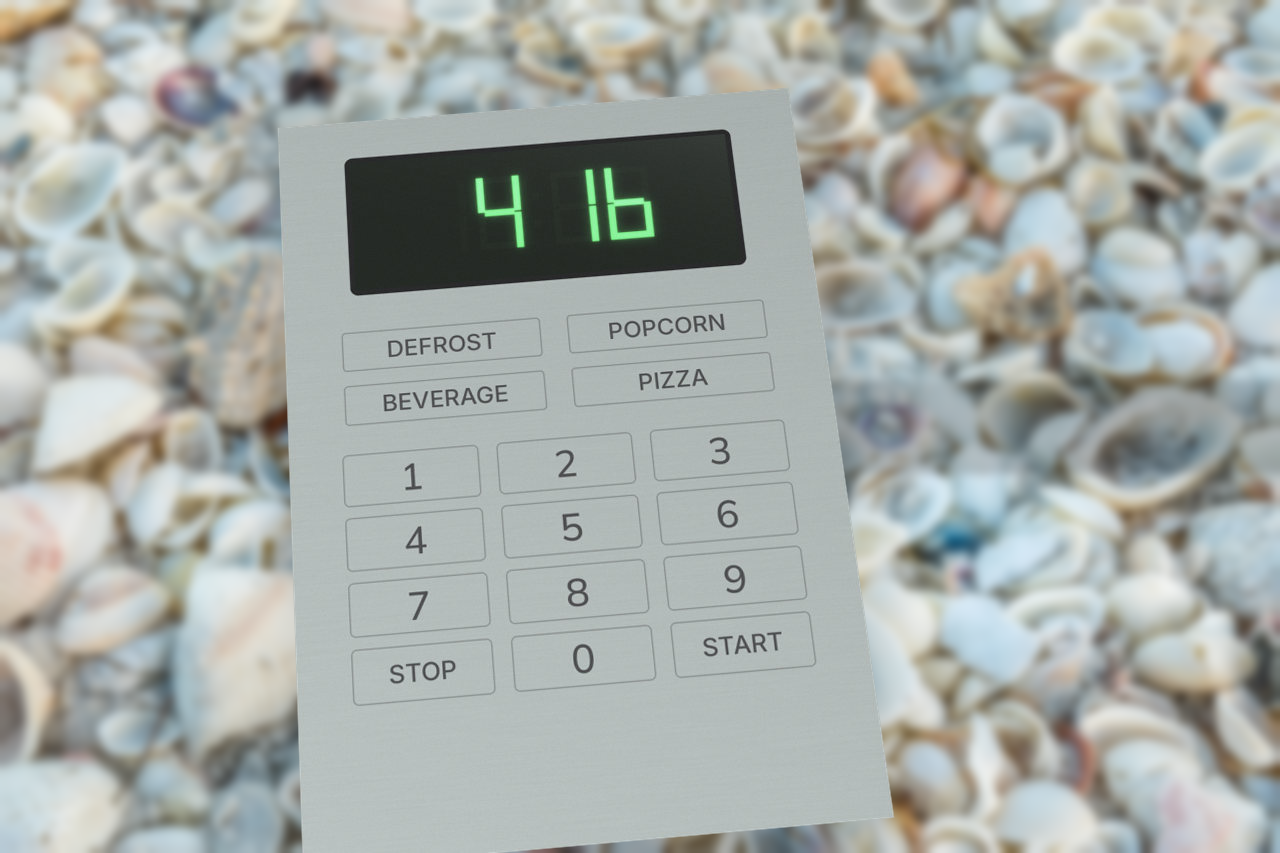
4:16
